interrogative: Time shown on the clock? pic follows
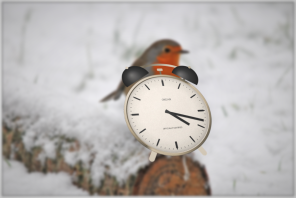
4:18
